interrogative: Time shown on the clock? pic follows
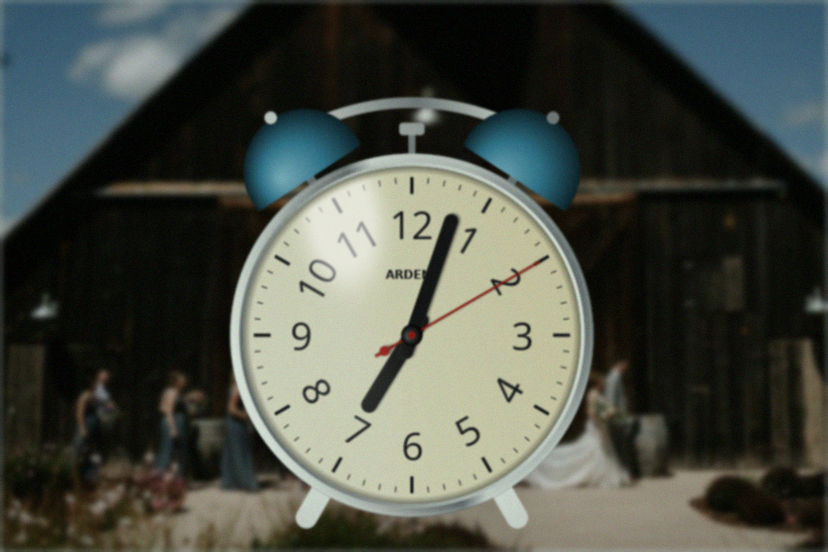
7:03:10
